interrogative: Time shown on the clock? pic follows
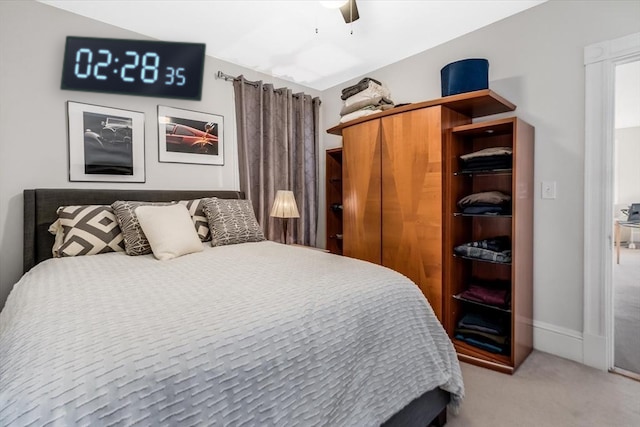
2:28:35
